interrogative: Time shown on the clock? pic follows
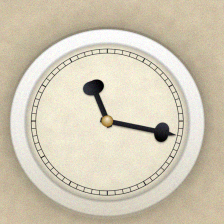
11:17
